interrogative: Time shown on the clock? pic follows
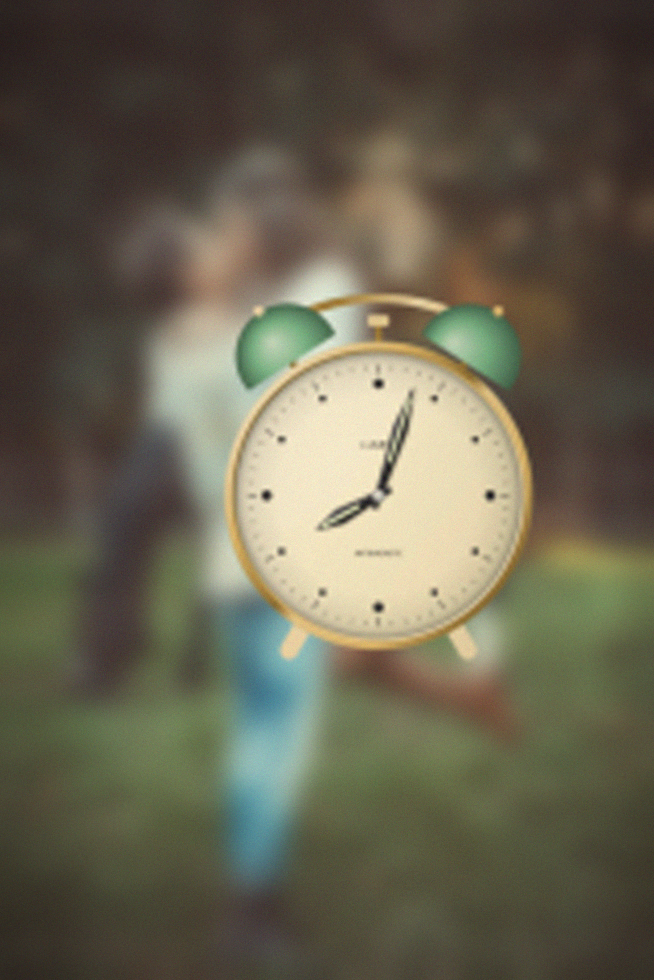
8:03
